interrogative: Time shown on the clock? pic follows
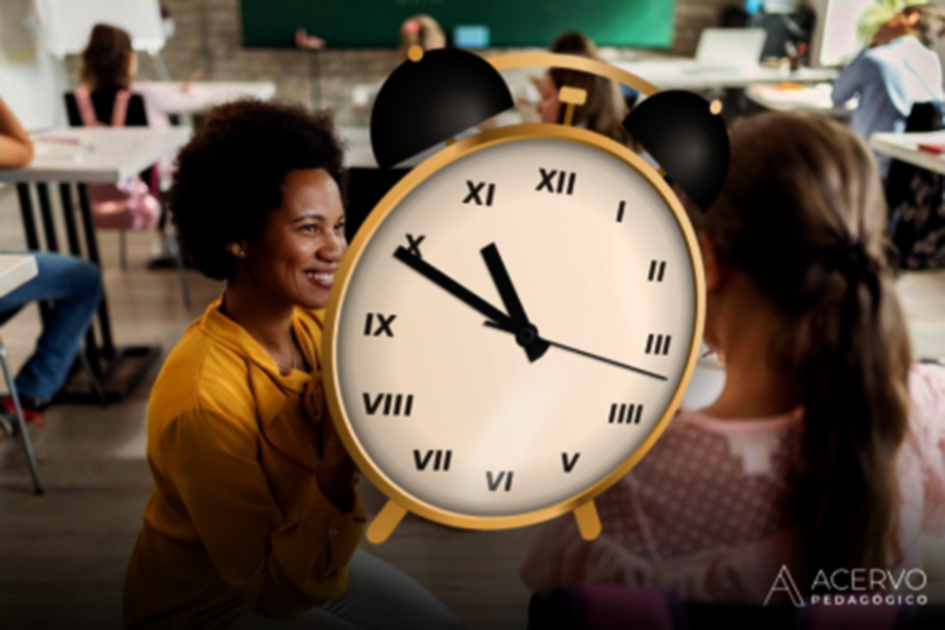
10:49:17
